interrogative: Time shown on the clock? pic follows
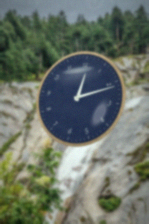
12:11
